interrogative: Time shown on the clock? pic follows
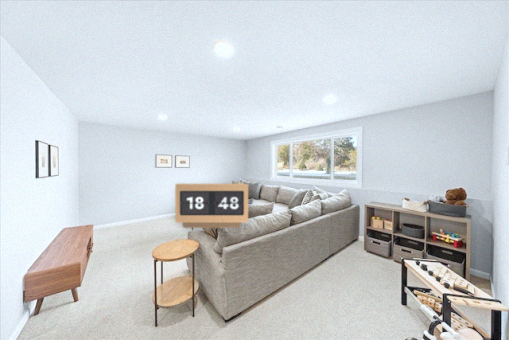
18:48
